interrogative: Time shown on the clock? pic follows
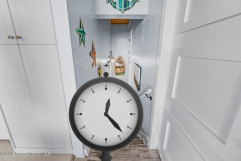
12:23
